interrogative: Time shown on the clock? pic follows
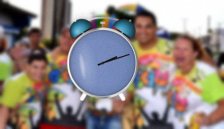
2:12
